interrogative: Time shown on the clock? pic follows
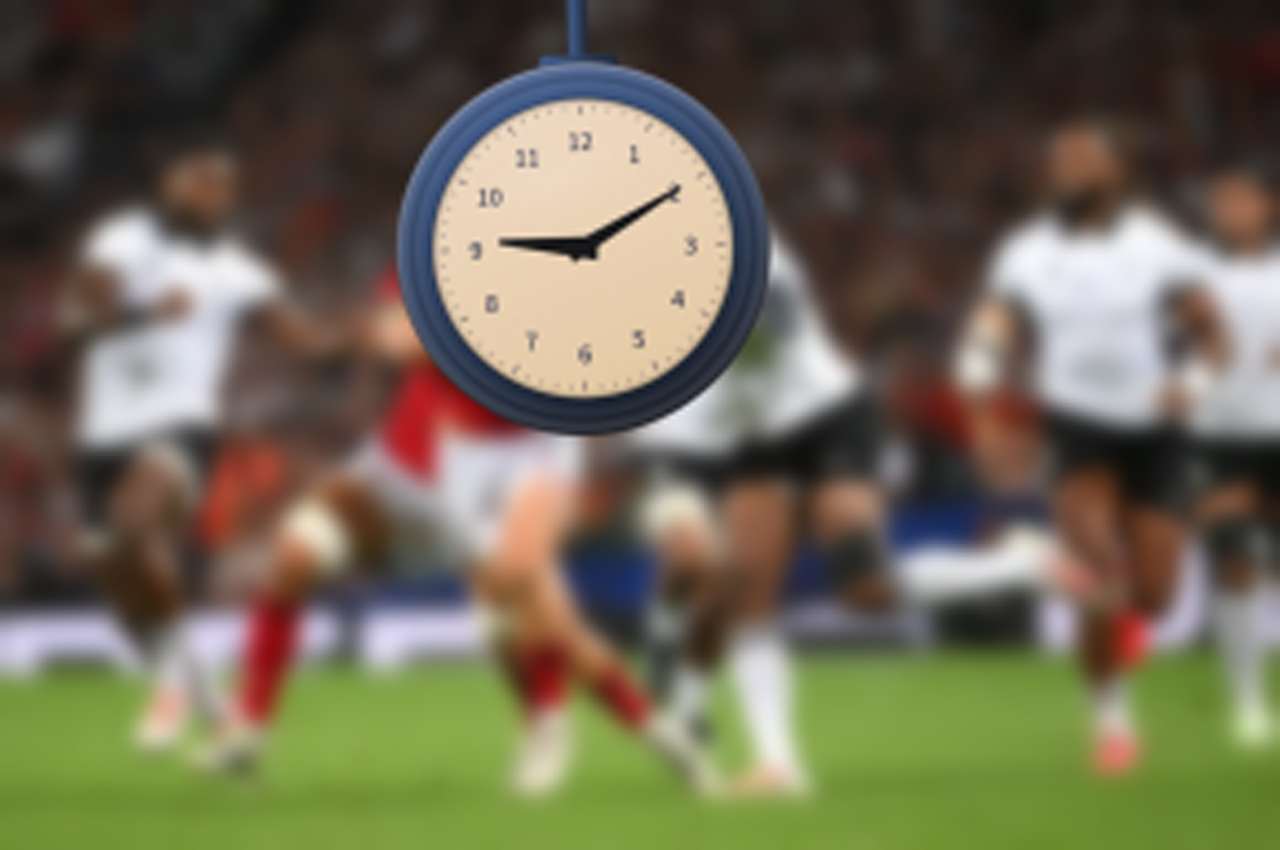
9:10
